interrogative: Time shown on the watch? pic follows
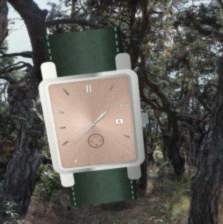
1:38
